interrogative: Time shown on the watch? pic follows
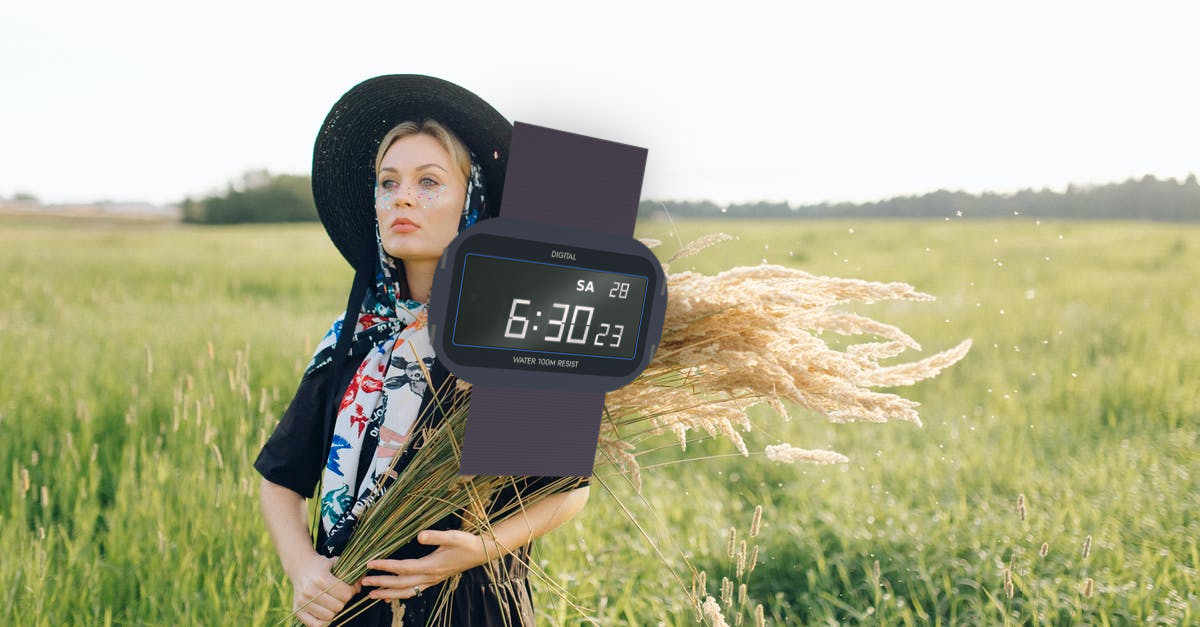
6:30:23
